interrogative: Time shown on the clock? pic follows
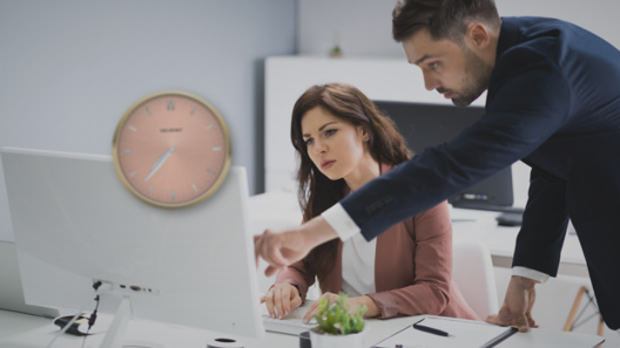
7:37
